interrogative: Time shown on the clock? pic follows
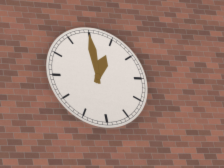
1:00
